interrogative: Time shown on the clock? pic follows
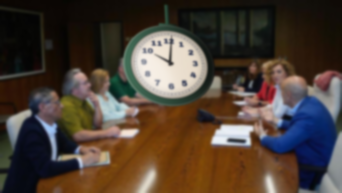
10:01
